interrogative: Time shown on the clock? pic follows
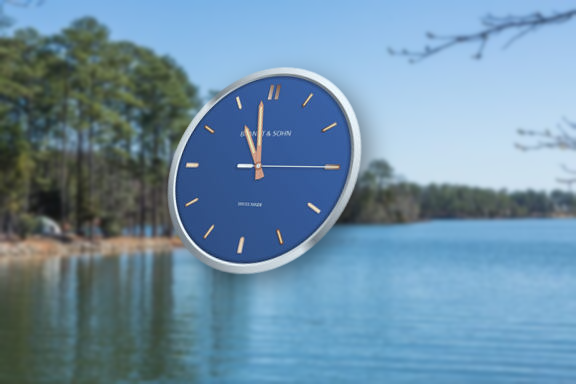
10:58:15
